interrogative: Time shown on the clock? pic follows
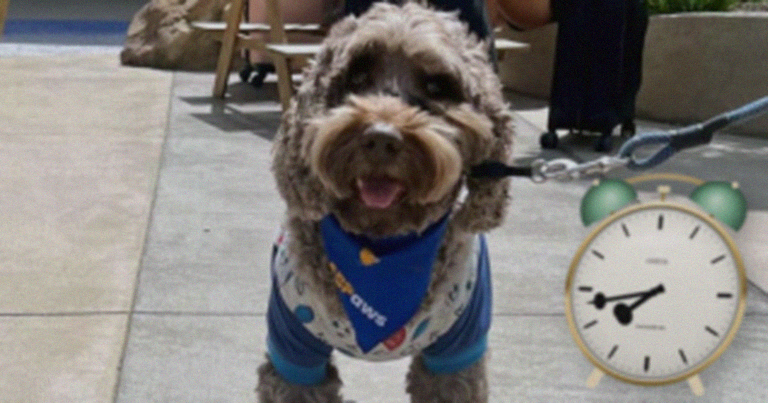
7:43
